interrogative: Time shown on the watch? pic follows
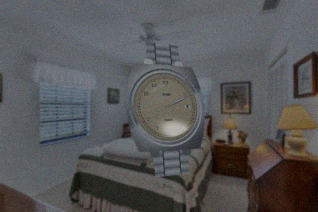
2:11
